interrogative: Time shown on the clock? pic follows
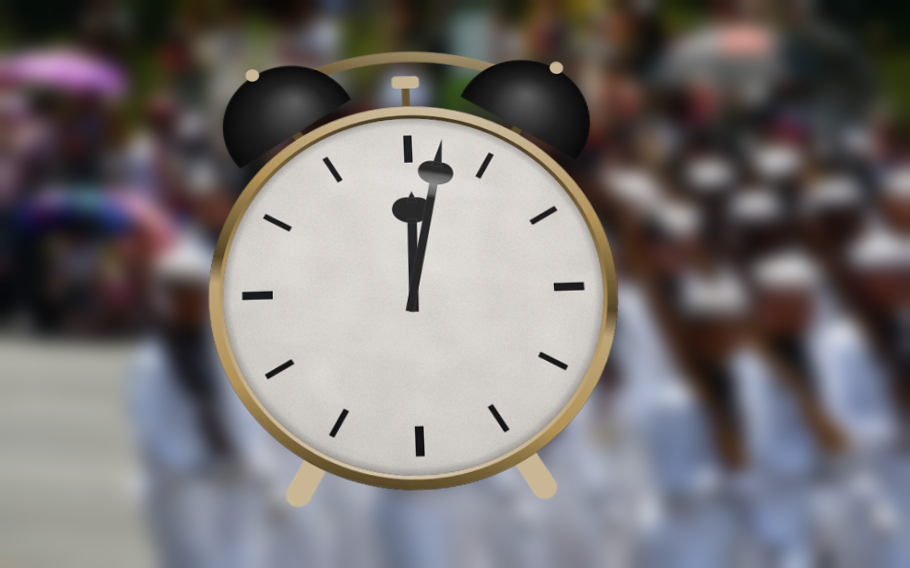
12:02
